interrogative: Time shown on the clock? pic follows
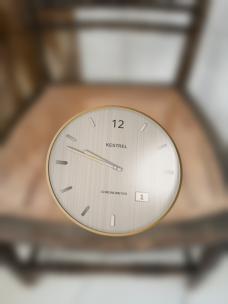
9:48
